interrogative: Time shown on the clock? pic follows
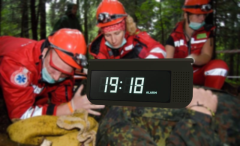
19:18
